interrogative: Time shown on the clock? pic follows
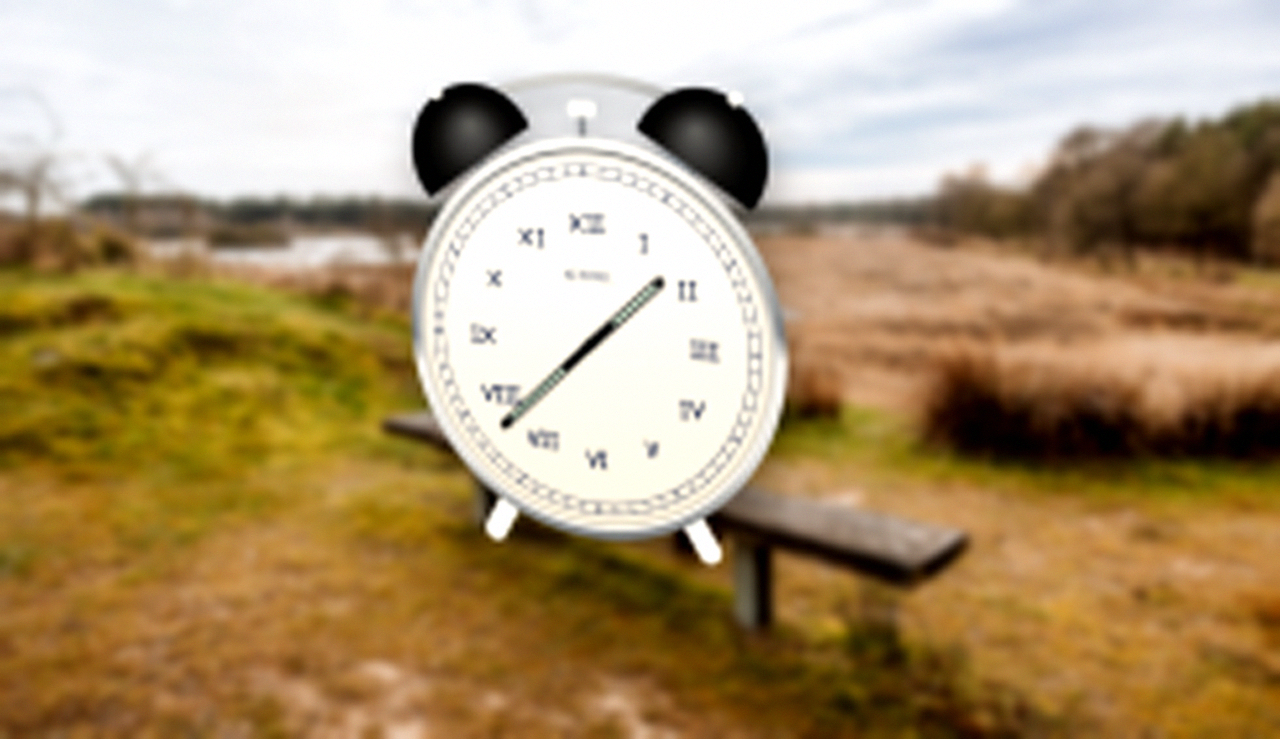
1:38
